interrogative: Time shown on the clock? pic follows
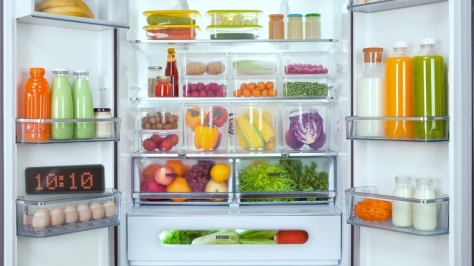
10:10
